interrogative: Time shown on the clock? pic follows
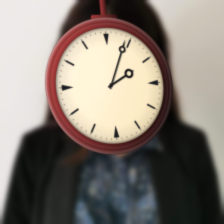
2:04
